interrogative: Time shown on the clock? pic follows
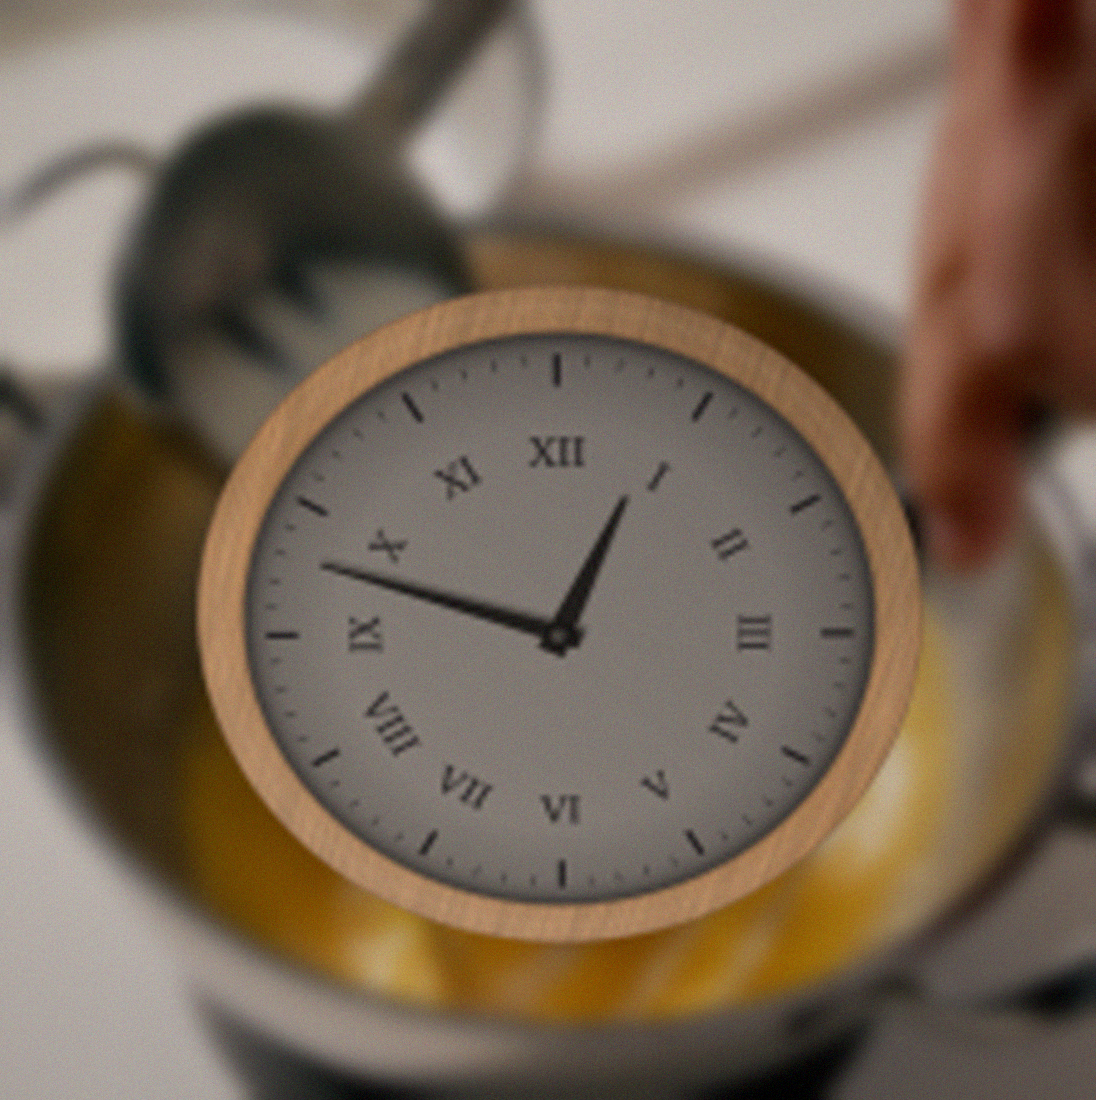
12:48
